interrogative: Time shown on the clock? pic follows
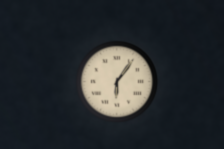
6:06
